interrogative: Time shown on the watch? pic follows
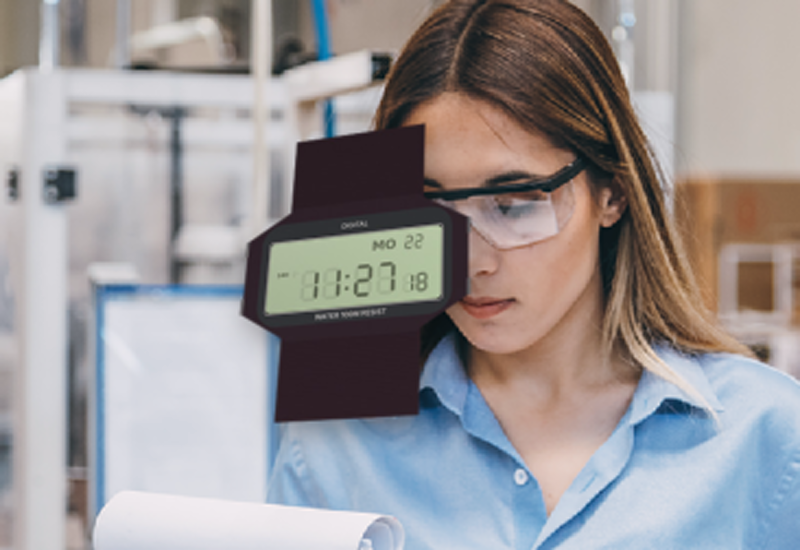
11:27:18
